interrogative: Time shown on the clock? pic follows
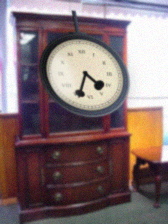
4:34
